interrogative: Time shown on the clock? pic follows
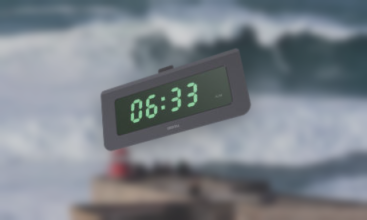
6:33
